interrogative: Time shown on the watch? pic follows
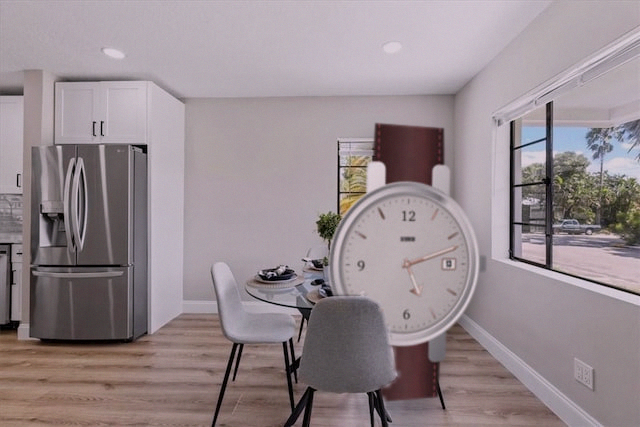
5:12
